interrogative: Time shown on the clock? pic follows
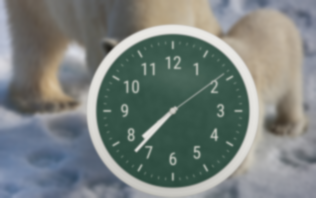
7:37:09
